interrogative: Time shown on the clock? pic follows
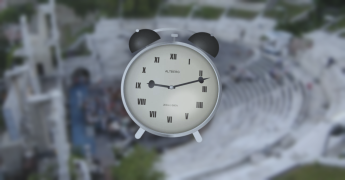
9:12
